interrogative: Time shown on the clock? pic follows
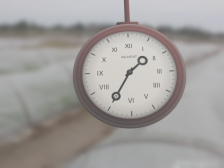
1:35
